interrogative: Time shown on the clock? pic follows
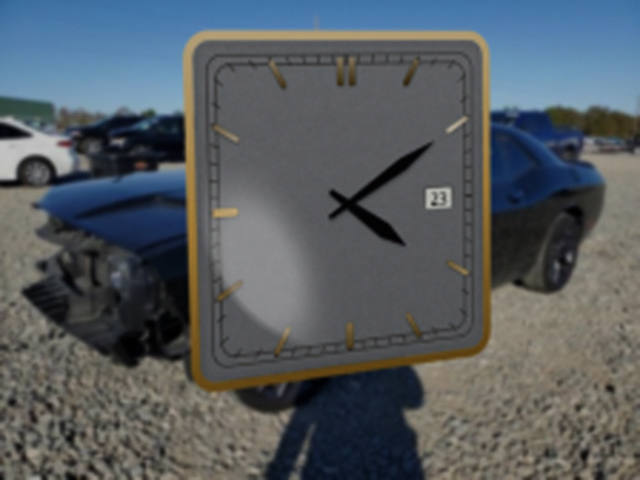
4:10
